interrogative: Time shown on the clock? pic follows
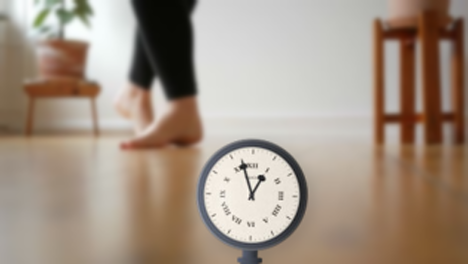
12:57
